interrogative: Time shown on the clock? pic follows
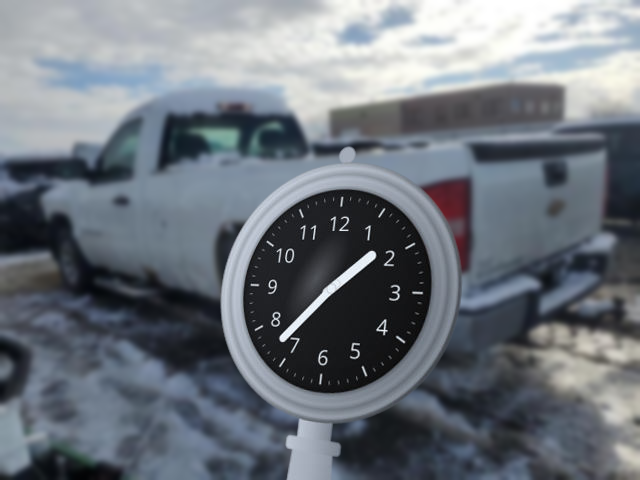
1:37
